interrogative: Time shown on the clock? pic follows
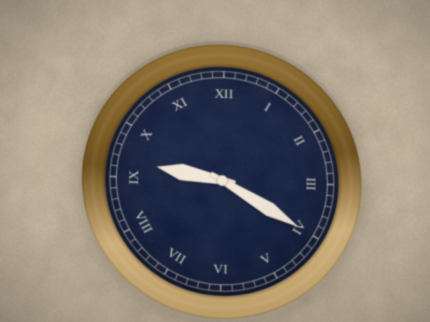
9:20
